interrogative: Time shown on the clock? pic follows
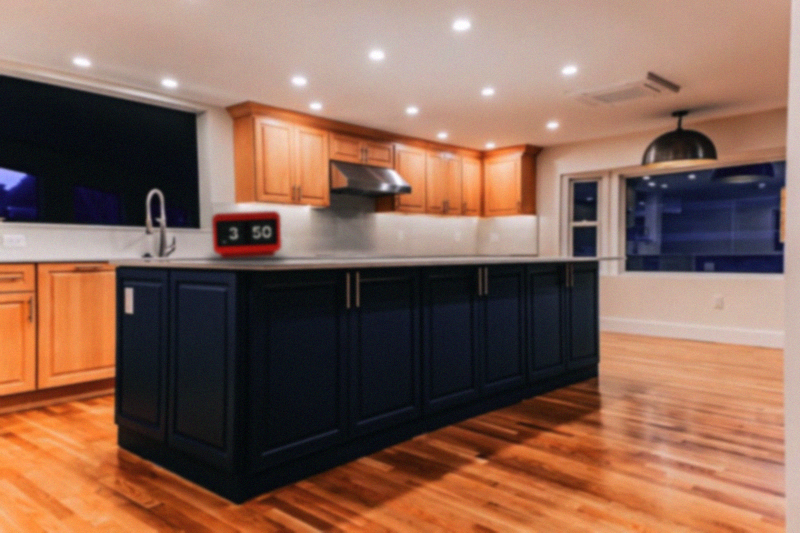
3:50
